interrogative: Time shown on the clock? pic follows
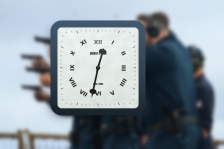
12:32
